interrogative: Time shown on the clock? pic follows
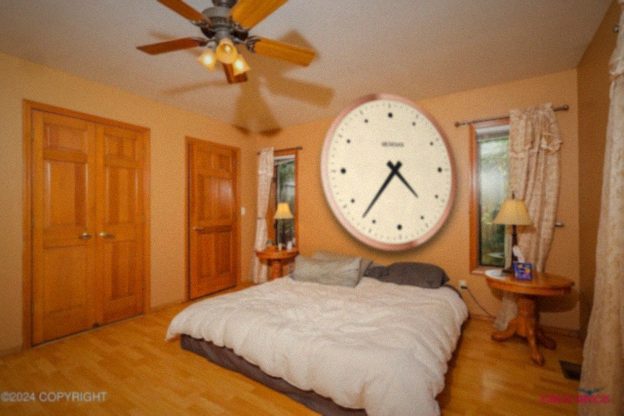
4:37
